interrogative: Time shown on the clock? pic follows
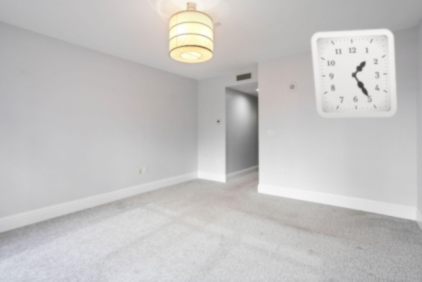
1:25
